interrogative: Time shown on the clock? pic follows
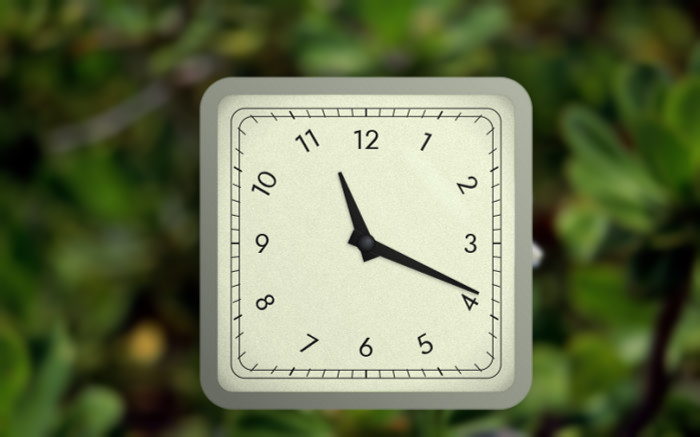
11:19
